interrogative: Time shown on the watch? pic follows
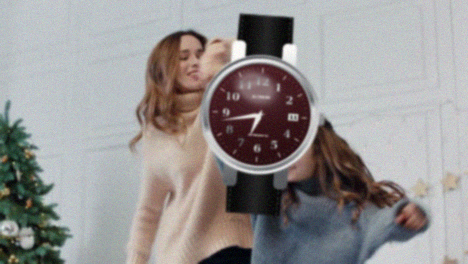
6:43
